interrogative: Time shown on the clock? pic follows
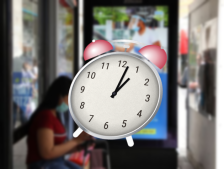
1:02
